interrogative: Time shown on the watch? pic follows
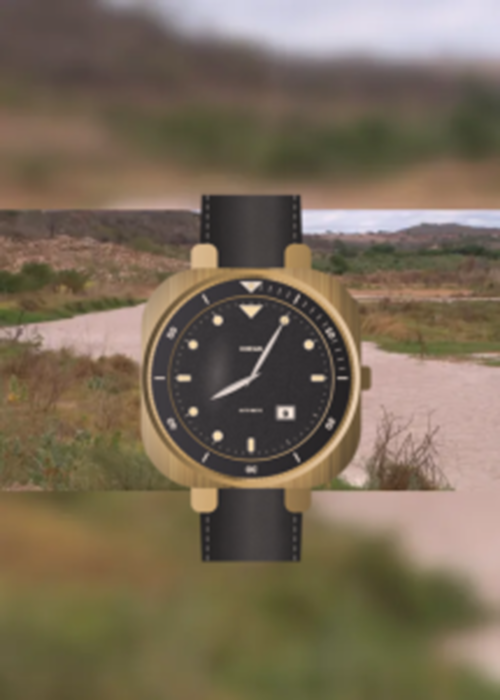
8:05
